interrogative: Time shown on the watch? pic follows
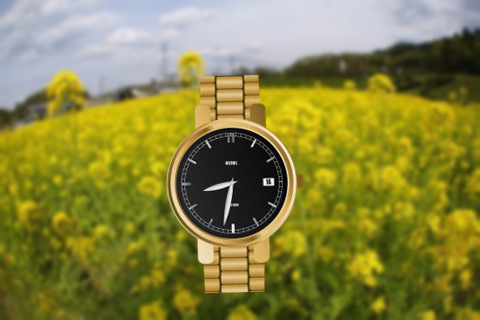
8:32
